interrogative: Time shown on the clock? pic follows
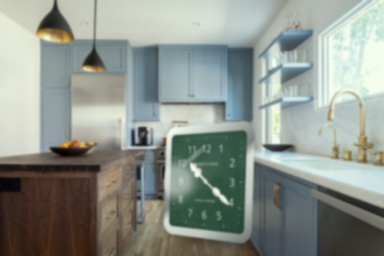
10:21
